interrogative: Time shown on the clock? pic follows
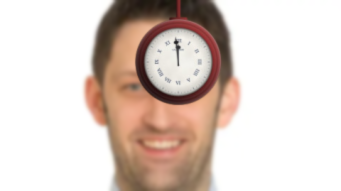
11:59
